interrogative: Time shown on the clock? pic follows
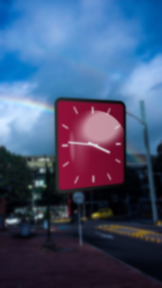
3:46
